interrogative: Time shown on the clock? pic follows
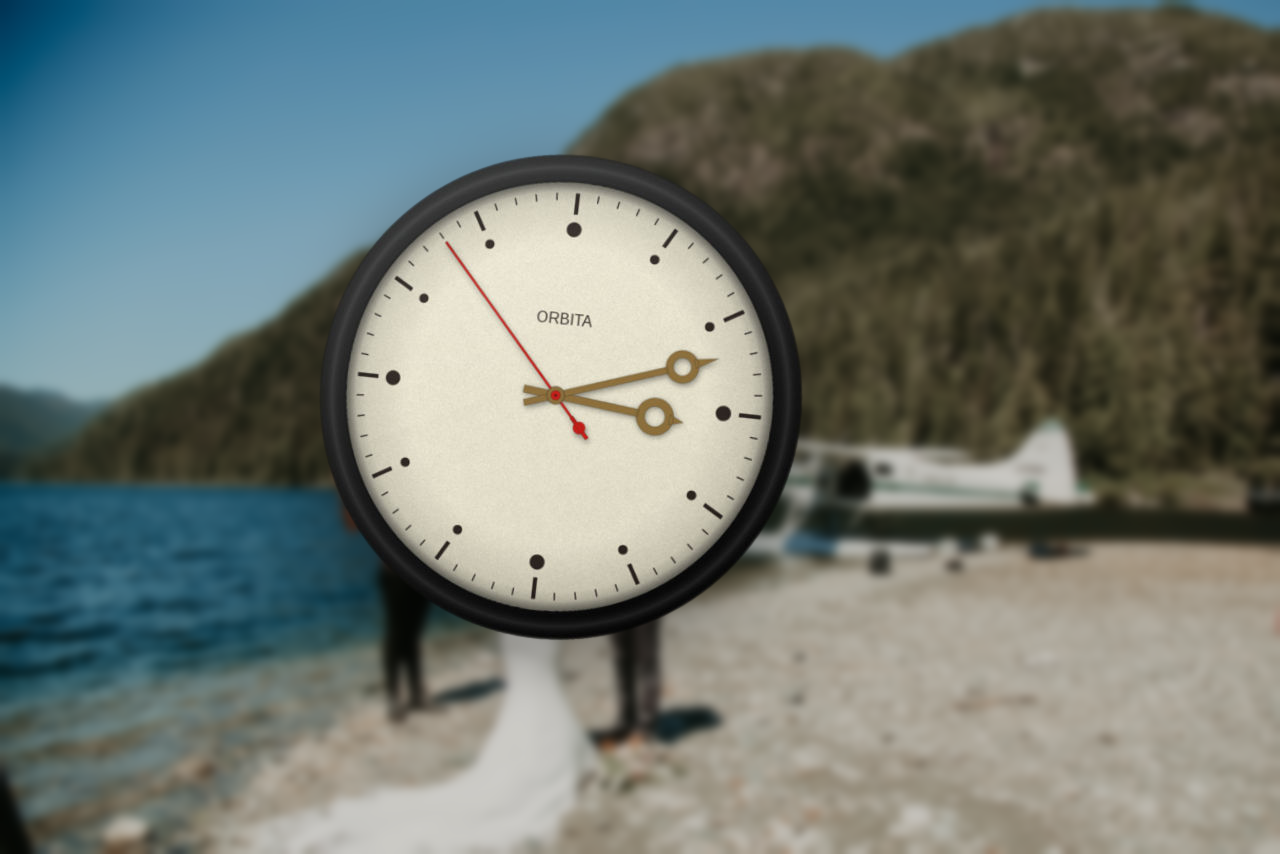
3:11:53
